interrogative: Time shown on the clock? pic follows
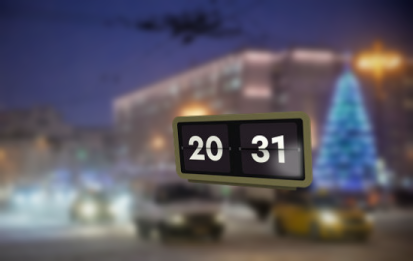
20:31
